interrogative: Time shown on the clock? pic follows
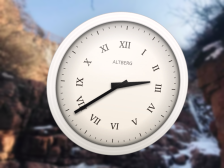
2:39
